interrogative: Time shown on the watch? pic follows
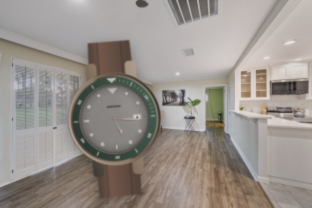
5:16
